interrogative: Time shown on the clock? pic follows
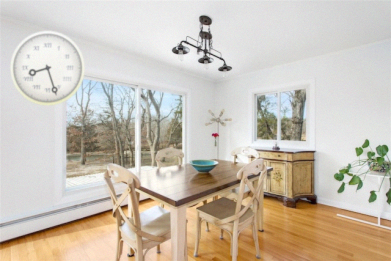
8:27
